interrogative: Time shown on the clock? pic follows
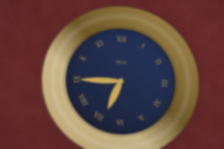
6:45
